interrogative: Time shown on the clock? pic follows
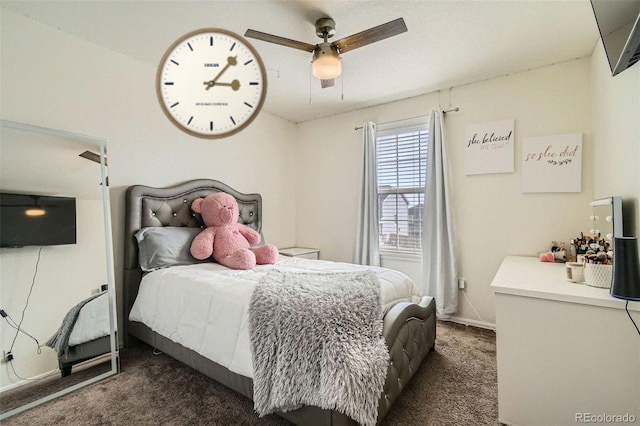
3:07
